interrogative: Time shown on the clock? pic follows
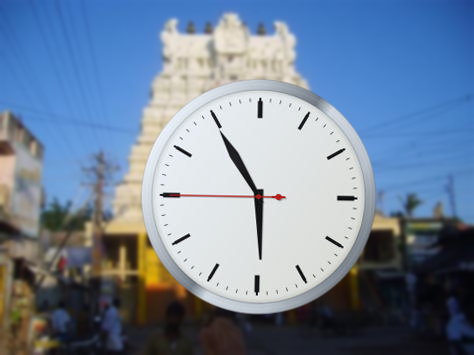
5:54:45
